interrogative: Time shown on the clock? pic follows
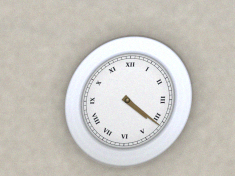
4:21
